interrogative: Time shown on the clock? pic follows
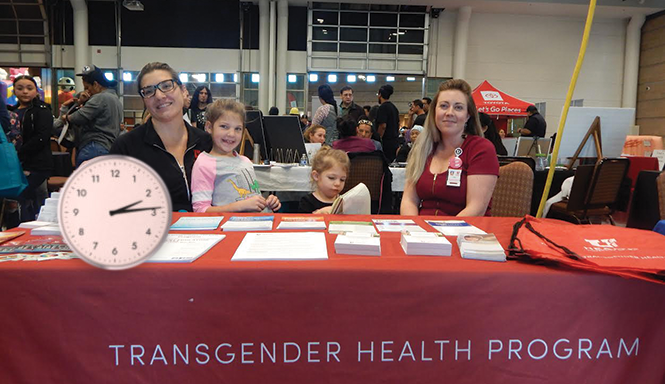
2:14
